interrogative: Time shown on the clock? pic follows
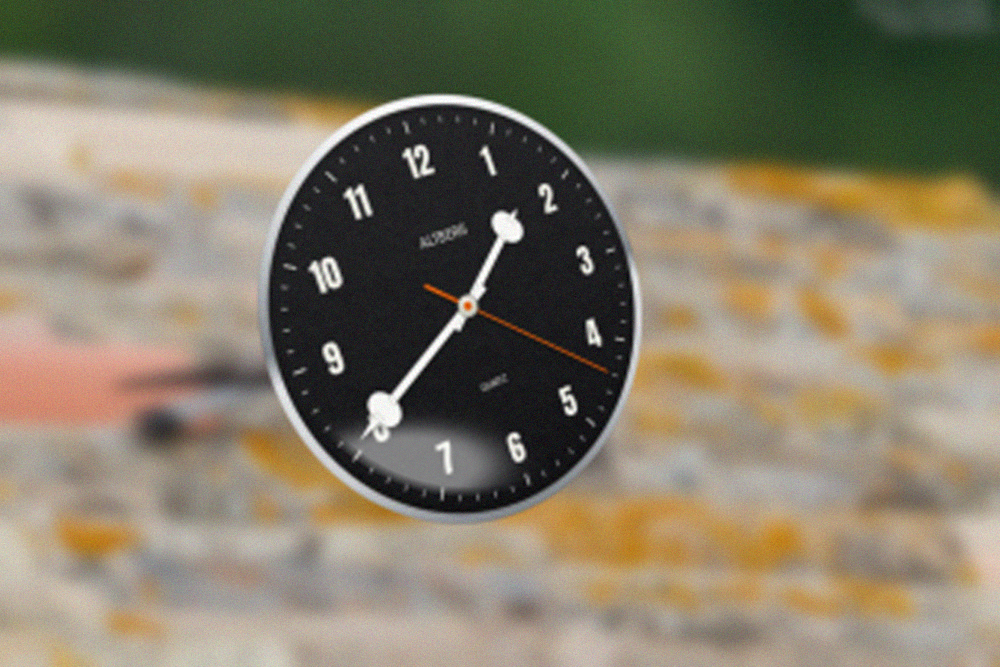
1:40:22
